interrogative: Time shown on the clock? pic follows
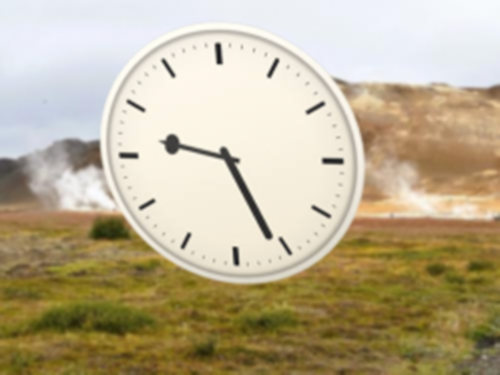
9:26
